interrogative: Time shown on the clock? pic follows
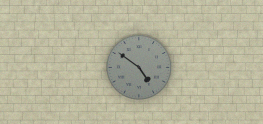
4:51
